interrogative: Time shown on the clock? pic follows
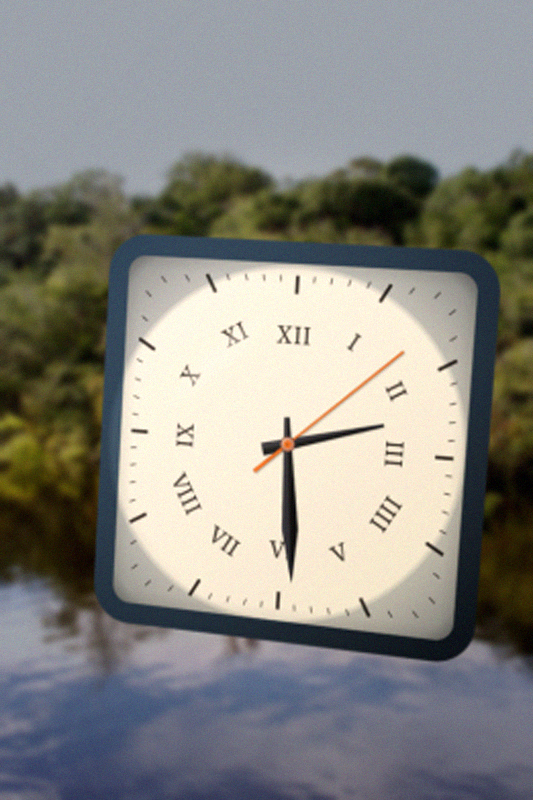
2:29:08
